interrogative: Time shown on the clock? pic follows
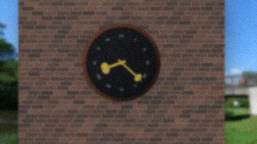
8:22
